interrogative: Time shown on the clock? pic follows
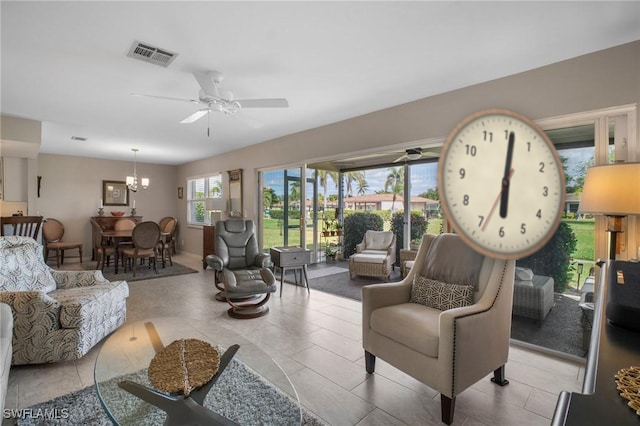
6:00:34
